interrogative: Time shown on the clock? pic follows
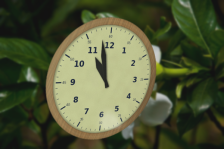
10:58
